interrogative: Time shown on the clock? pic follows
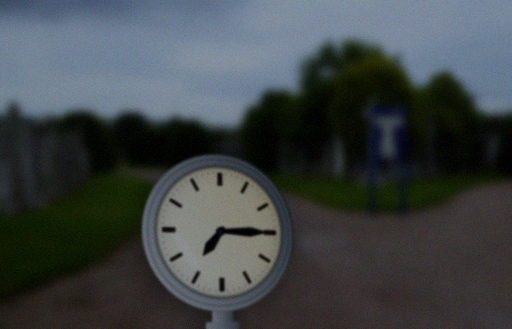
7:15
